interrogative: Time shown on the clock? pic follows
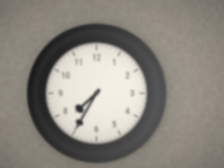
7:35
